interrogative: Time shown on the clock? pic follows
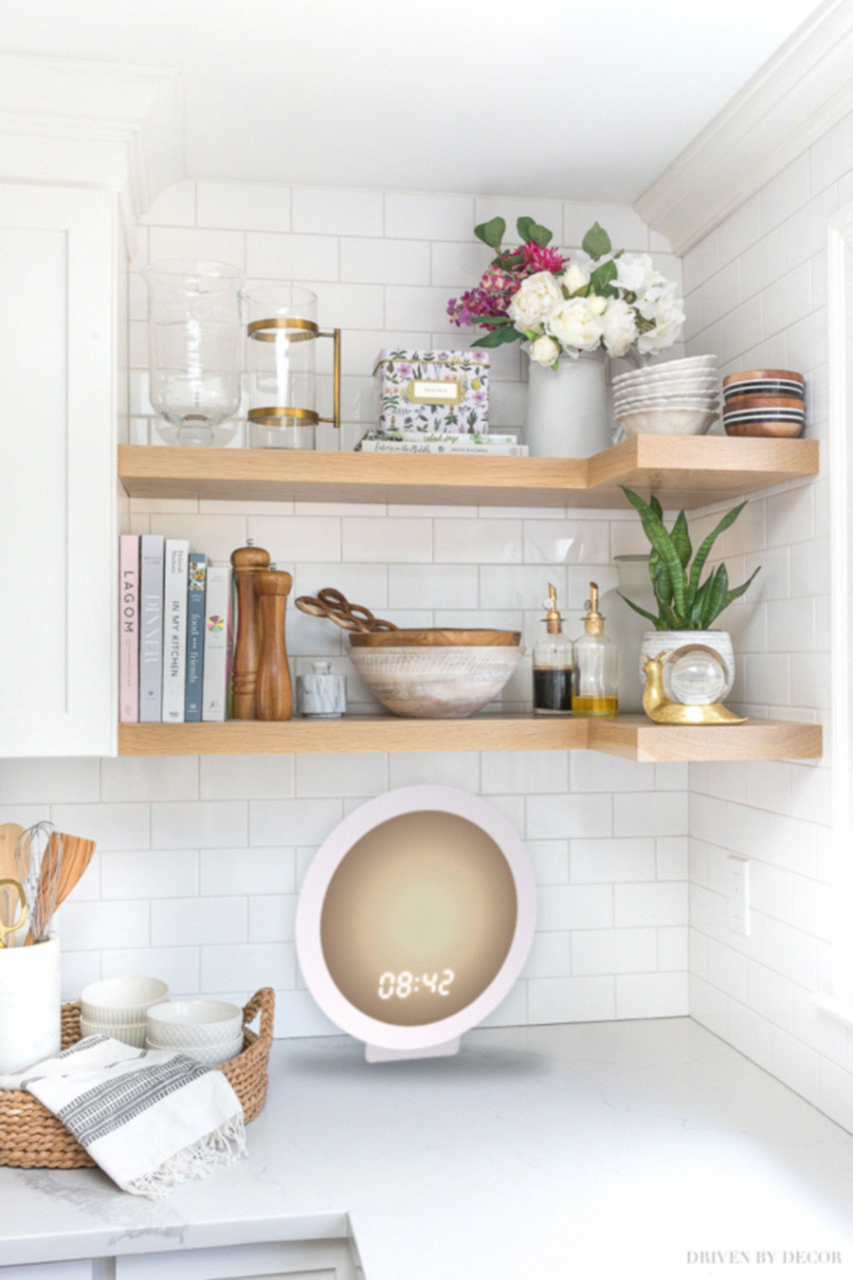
8:42
